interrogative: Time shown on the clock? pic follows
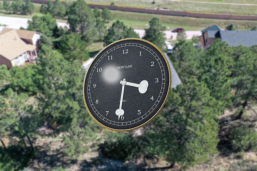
3:31
